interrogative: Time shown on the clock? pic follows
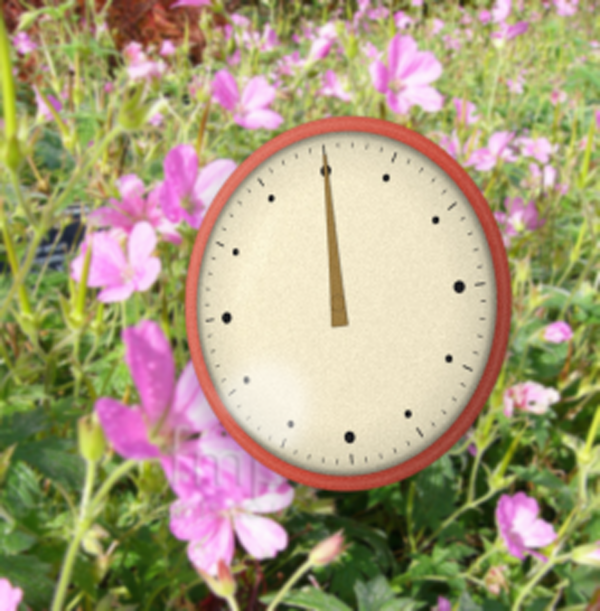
12:00
